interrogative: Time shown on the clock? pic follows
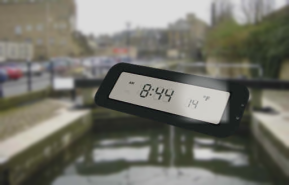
8:44
